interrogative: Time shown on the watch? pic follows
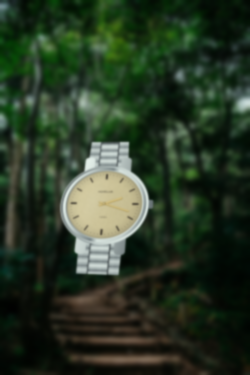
2:18
